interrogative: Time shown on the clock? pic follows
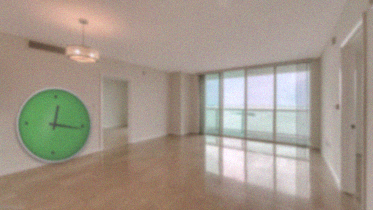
12:16
